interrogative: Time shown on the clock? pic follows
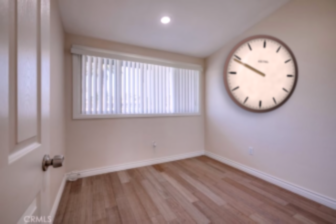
9:49
